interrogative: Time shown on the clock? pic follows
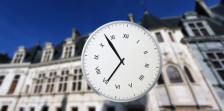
6:53
